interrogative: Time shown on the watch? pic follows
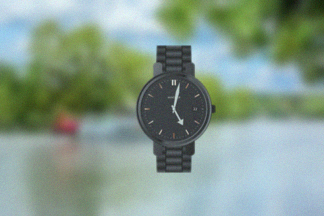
5:02
